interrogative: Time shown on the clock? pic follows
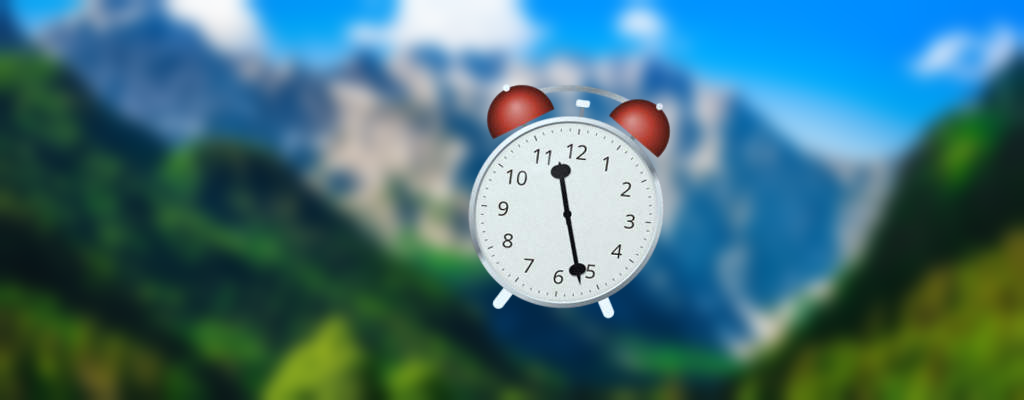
11:27
